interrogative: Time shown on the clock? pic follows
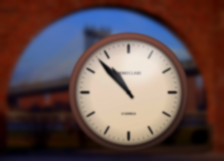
10:53
